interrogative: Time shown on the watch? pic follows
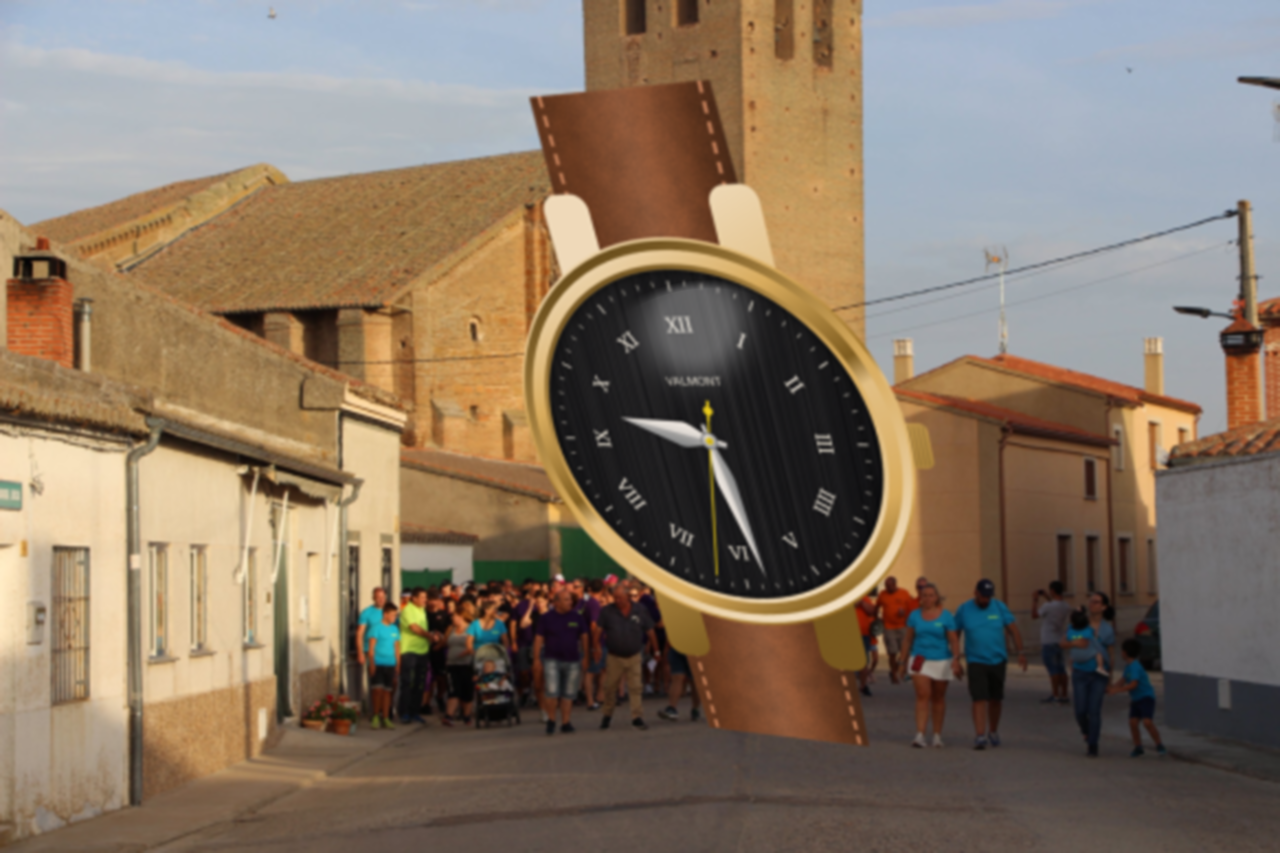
9:28:32
